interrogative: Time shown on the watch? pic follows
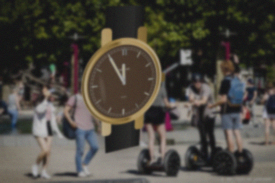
11:55
